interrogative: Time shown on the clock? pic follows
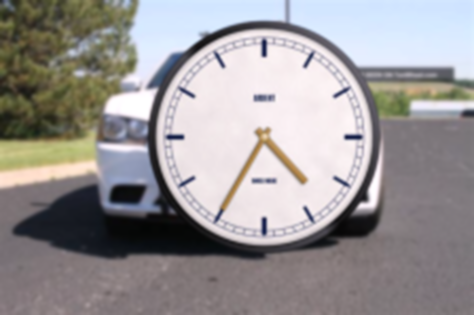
4:35
